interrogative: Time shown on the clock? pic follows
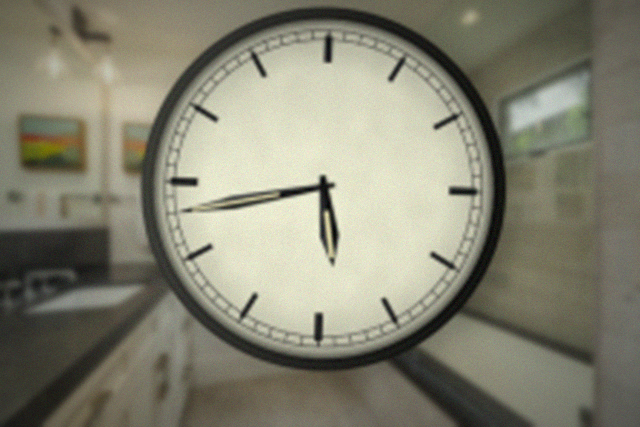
5:43
